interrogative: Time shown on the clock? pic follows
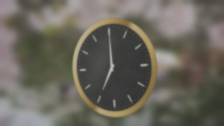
7:00
